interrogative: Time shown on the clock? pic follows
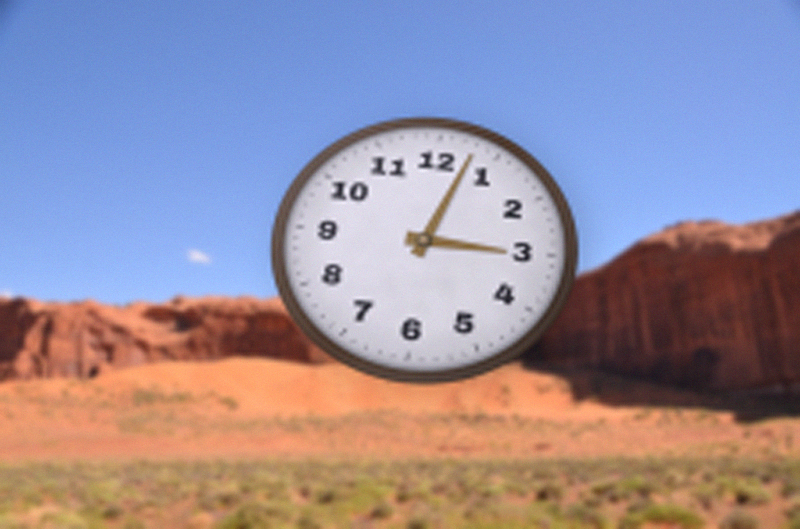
3:03
